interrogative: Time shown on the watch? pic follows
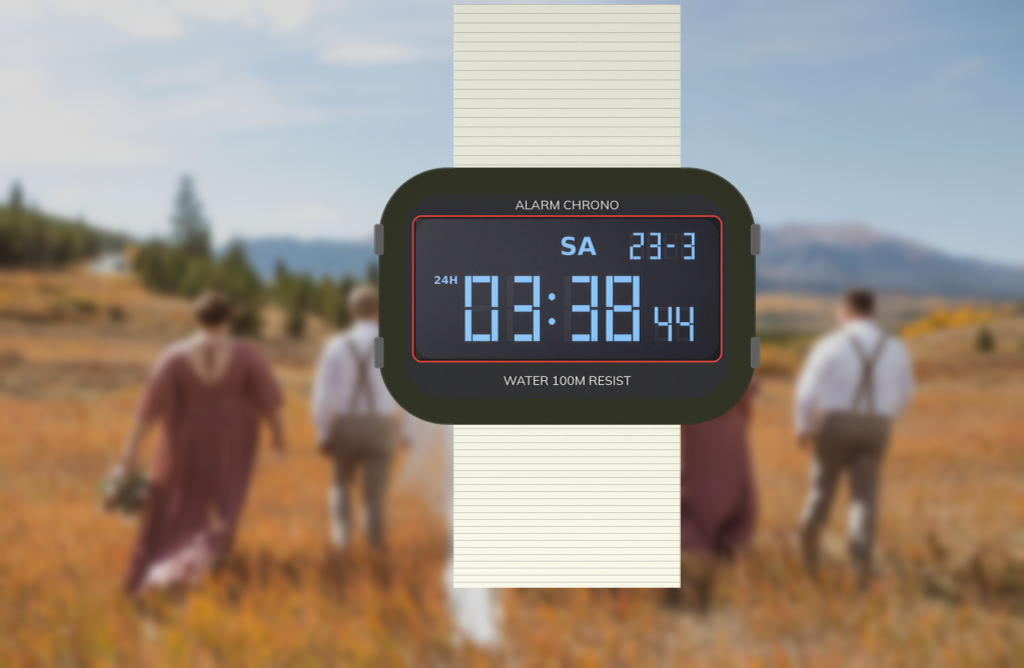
3:38:44
